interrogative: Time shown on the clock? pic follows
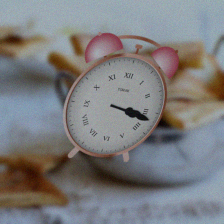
3:17
